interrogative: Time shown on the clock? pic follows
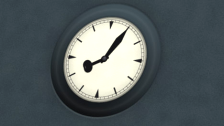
8:05
